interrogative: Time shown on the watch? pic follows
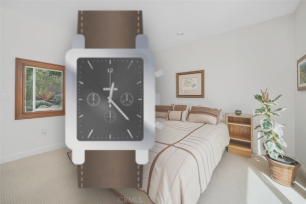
12:23
